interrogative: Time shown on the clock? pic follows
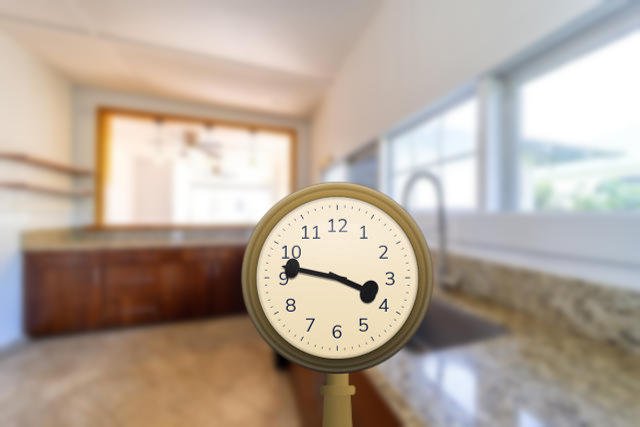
3:47
